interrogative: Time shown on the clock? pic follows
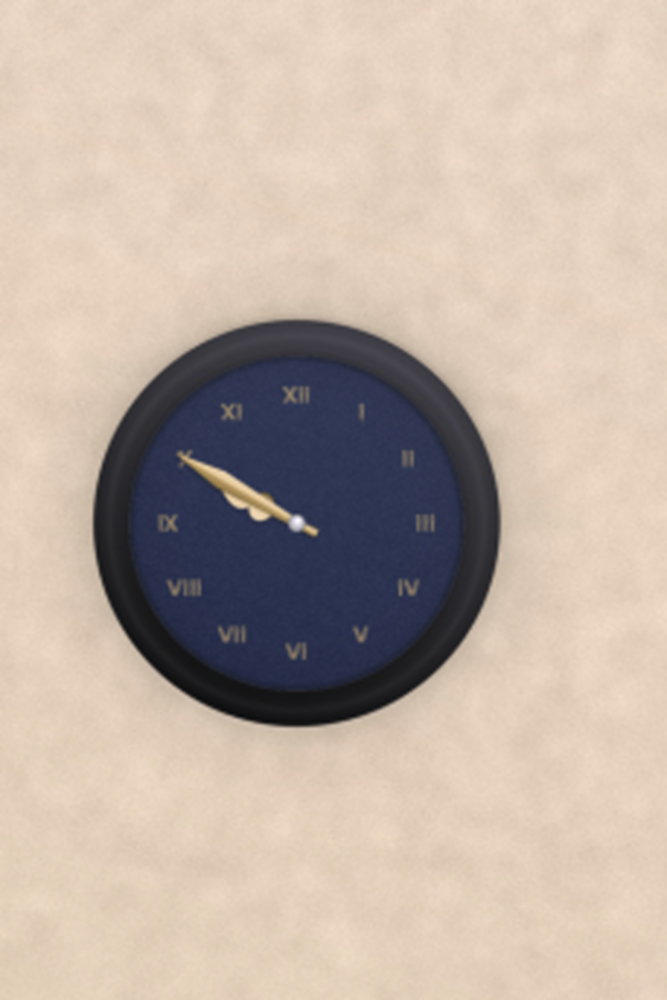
9:50
